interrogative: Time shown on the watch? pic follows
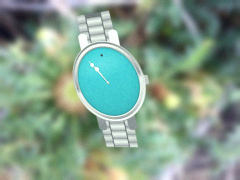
10:54
